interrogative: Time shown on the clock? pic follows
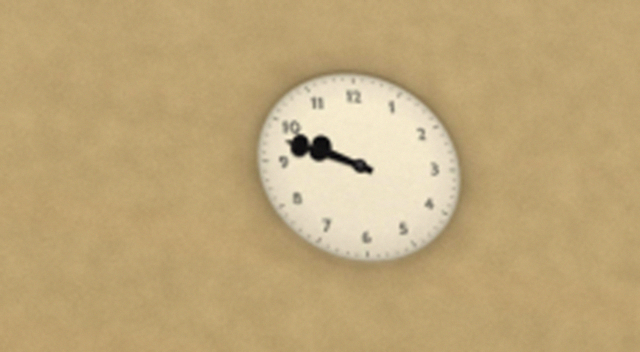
9:48
